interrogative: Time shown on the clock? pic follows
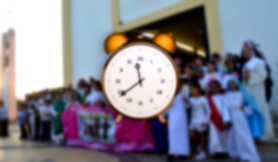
11:39
